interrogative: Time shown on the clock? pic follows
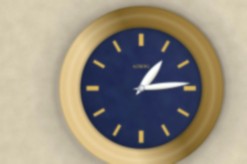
1:14
